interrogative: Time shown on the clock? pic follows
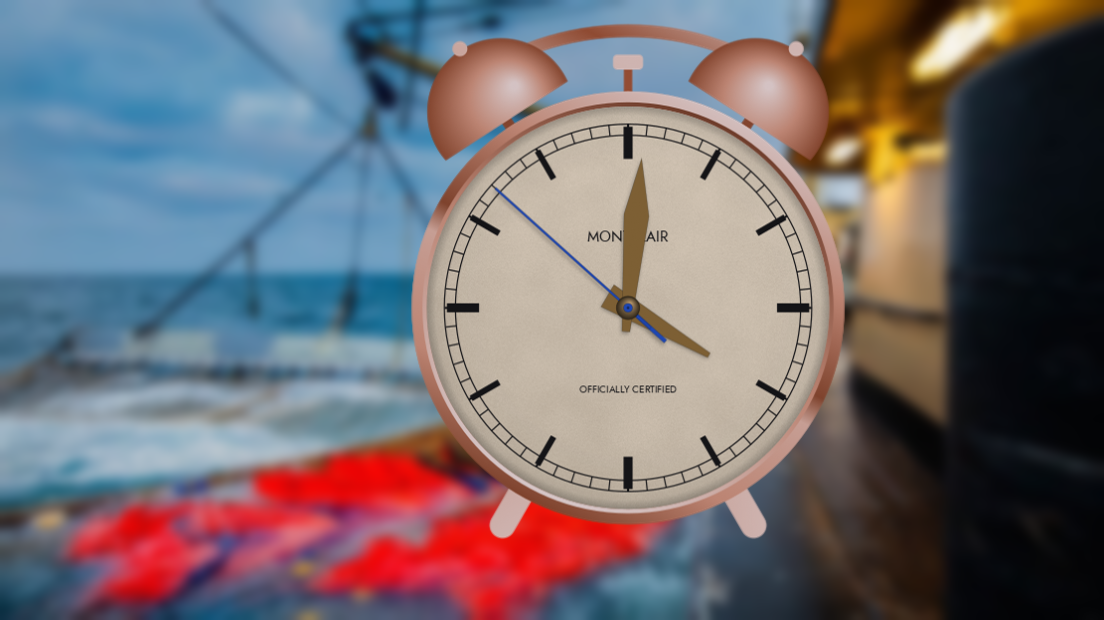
4:00:52
